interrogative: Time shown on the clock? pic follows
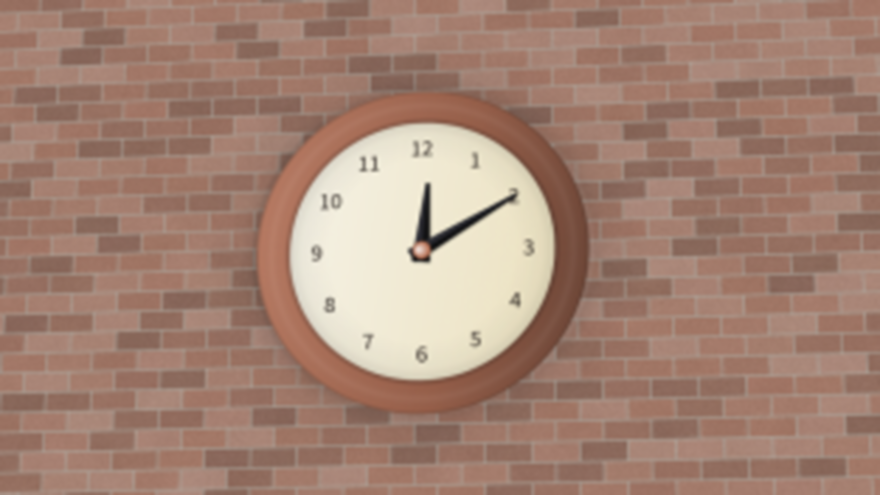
12:10
